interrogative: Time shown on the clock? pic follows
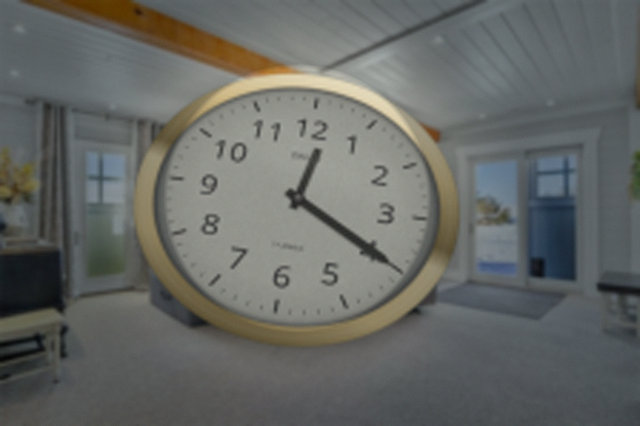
12:20
